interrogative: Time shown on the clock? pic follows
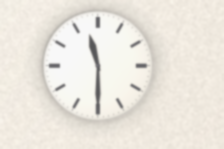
11:30
